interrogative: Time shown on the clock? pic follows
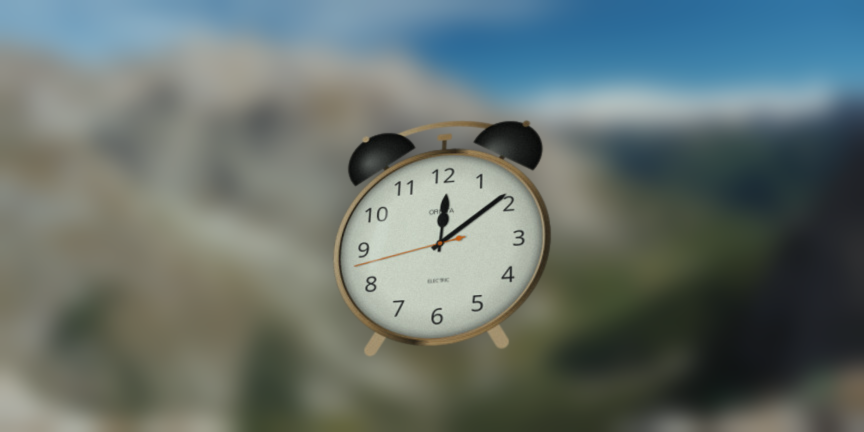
12:08:43
